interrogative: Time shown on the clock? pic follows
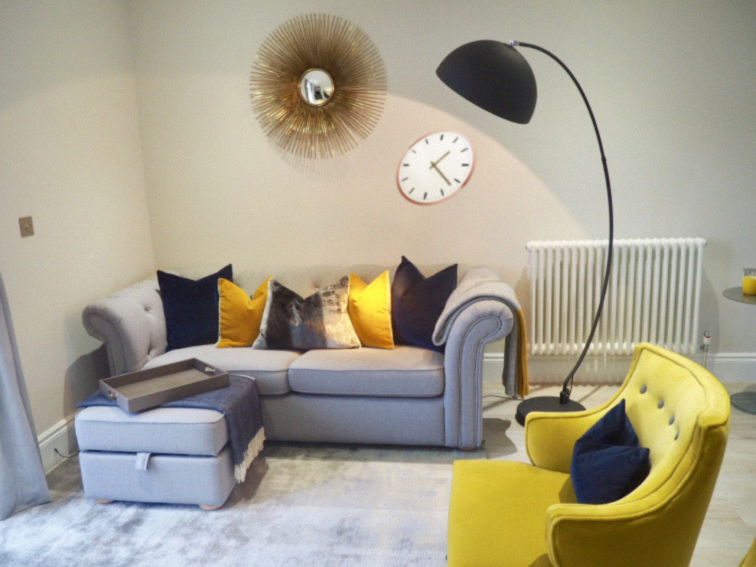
1:22
